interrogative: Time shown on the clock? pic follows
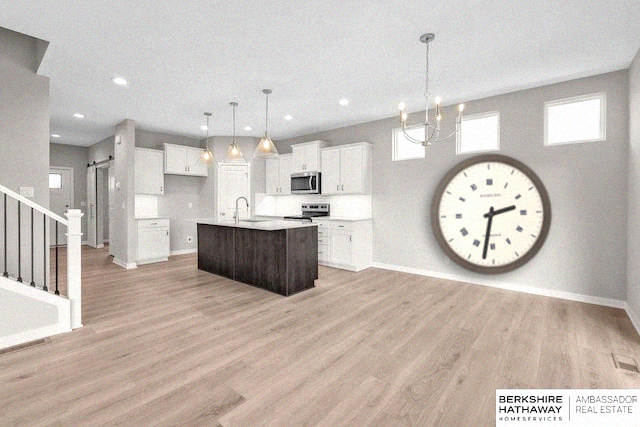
2:32
